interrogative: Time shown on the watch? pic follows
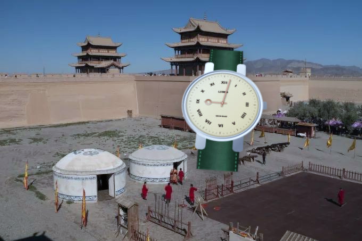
9:02
